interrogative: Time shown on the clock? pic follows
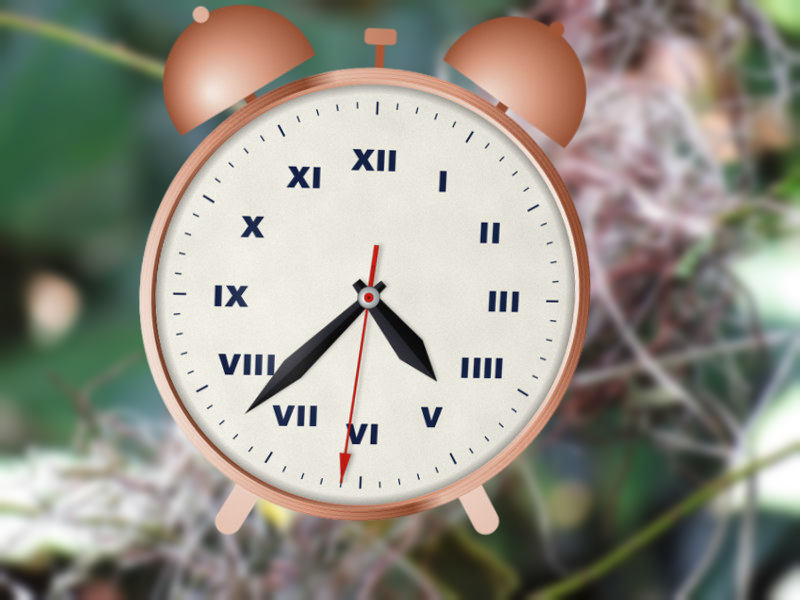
4:37:31
